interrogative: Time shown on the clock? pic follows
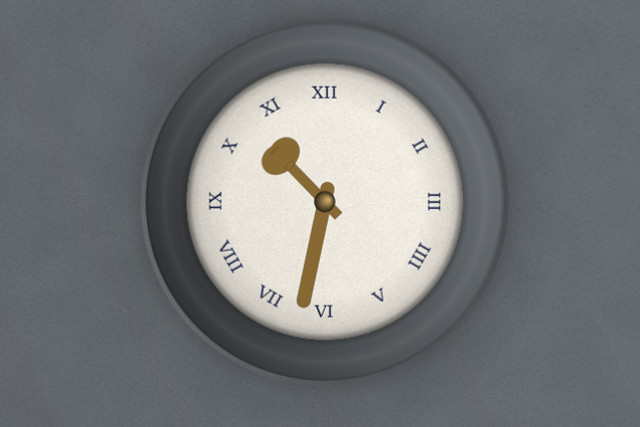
10:32
